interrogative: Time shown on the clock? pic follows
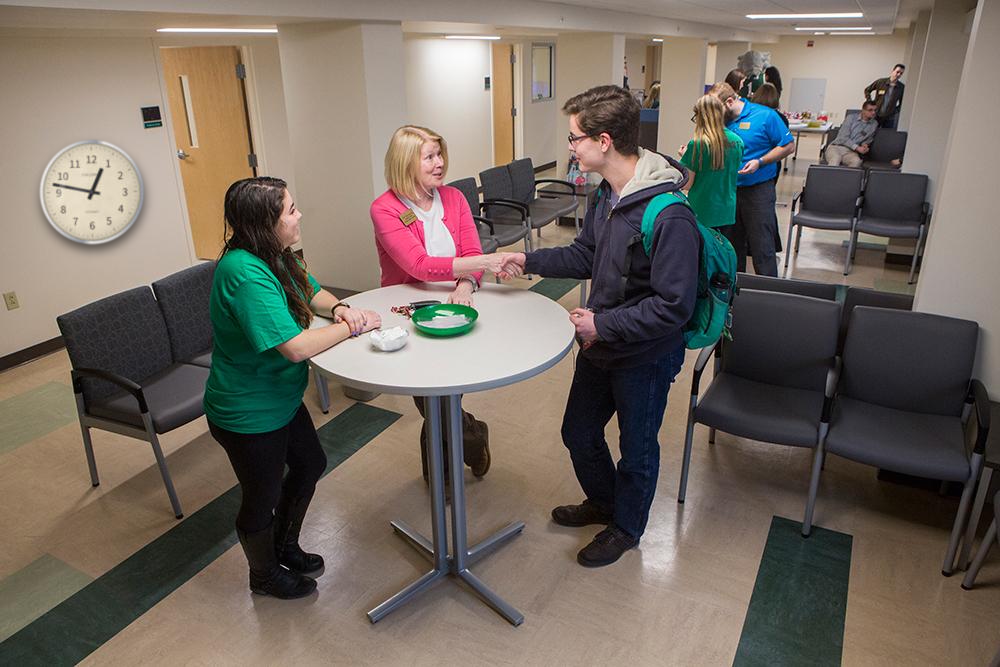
12:47
